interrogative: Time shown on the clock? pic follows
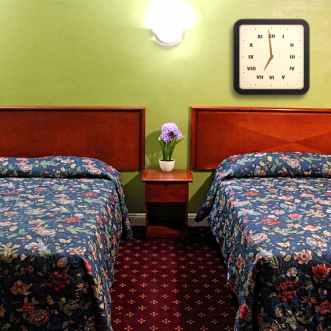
6:59
